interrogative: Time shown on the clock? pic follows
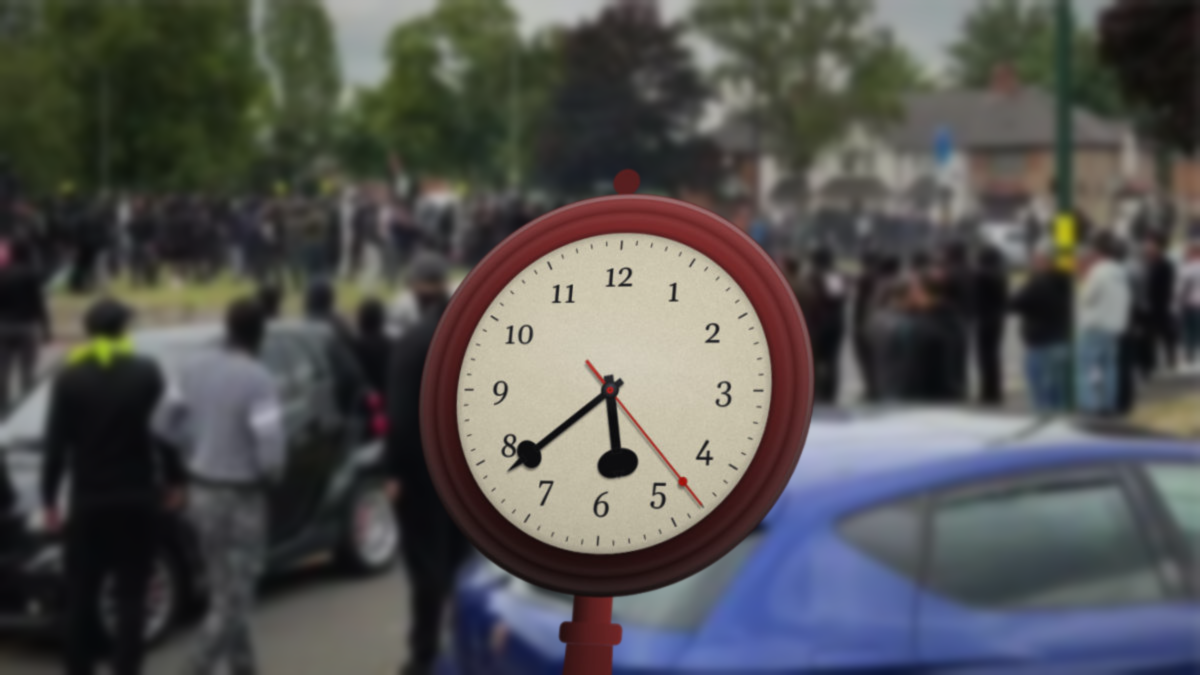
5:38:23
